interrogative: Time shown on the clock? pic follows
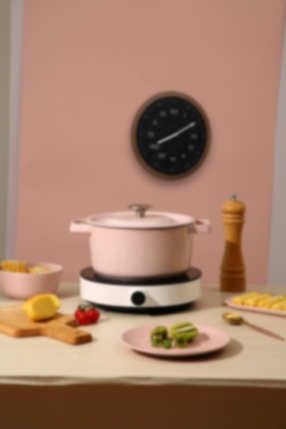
8:10
